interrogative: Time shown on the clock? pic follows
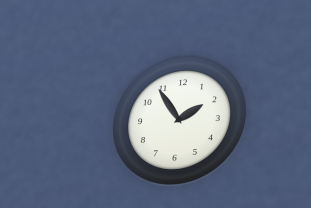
1:54
